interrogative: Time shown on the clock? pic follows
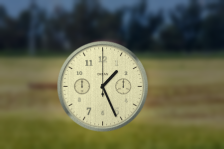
1:26
